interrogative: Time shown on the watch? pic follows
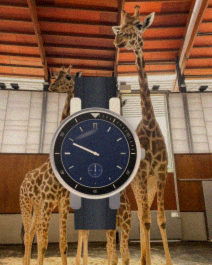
9:49
